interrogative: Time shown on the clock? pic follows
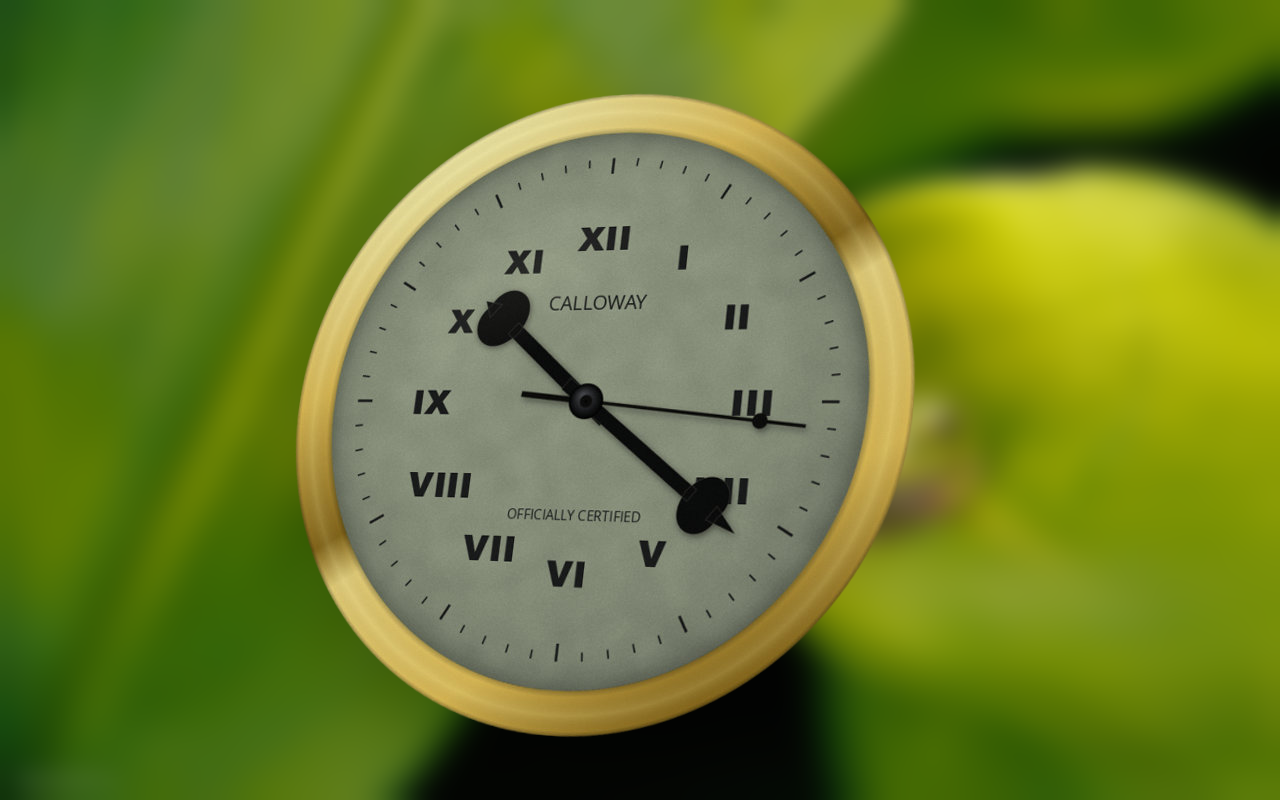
10:21:16
